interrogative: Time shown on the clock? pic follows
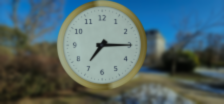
7:15
